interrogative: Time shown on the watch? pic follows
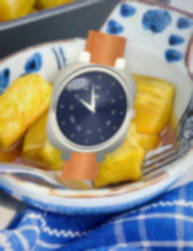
9:58
